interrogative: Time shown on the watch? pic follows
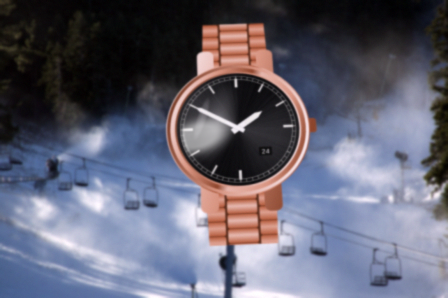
1:50
